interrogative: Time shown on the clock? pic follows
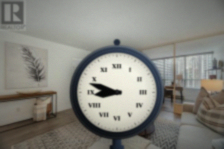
8:48
